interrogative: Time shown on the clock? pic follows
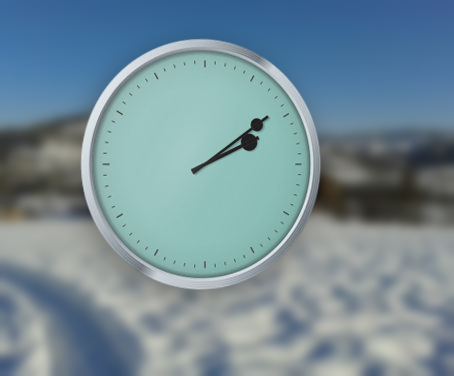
2:09
